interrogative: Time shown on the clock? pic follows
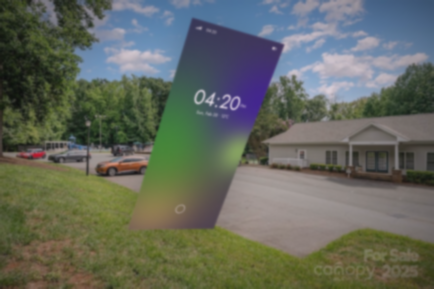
4:20
